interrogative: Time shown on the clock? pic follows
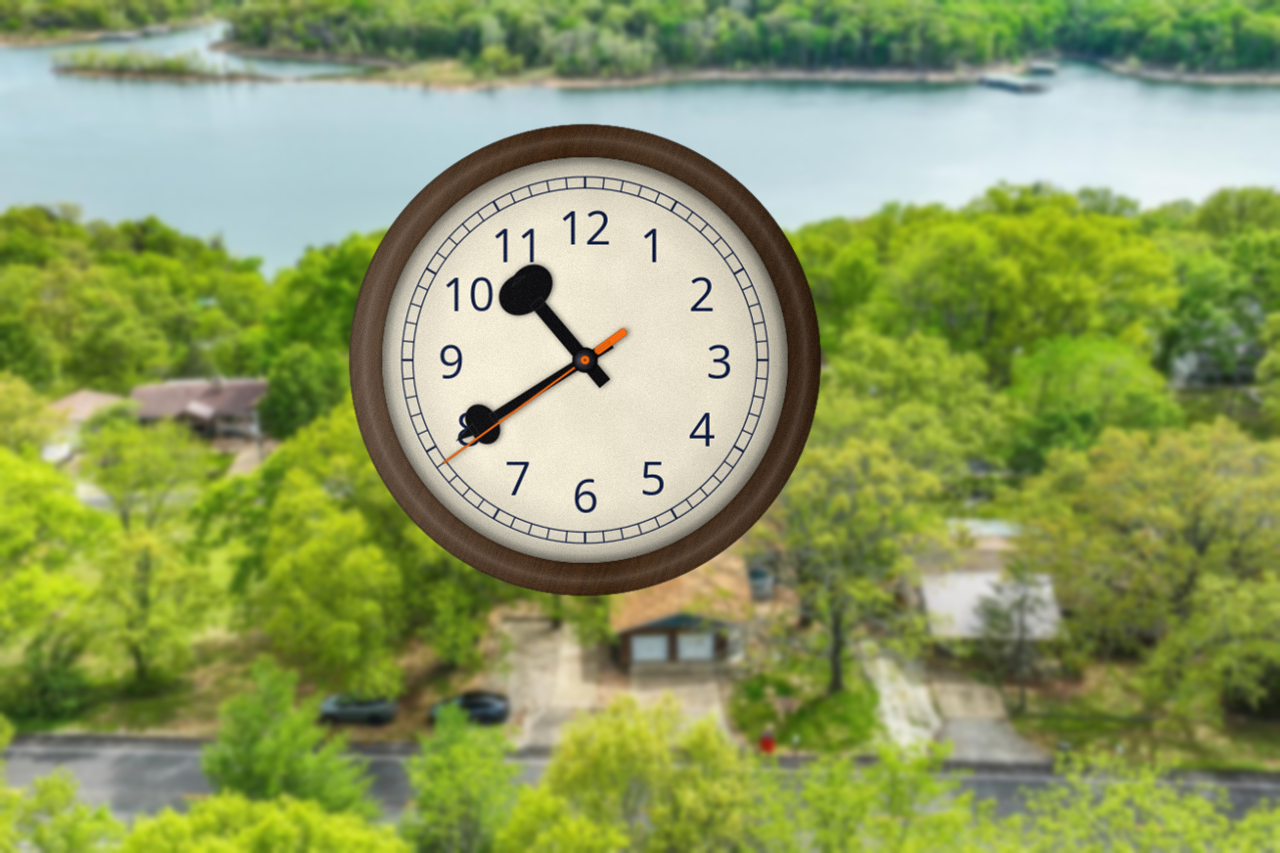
10:39:39
